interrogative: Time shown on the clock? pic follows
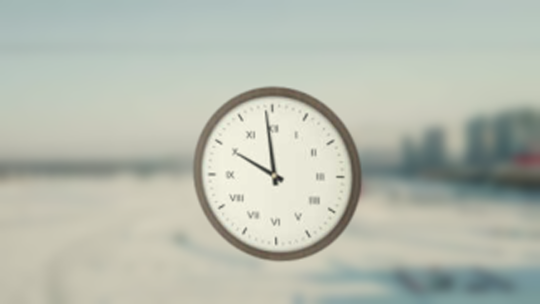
9:59
